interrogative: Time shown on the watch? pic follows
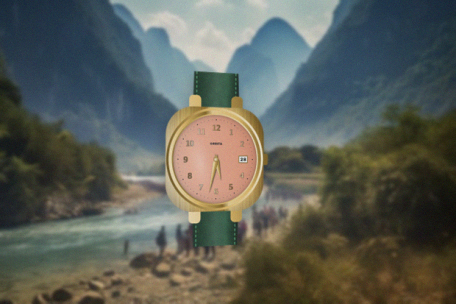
5:32
